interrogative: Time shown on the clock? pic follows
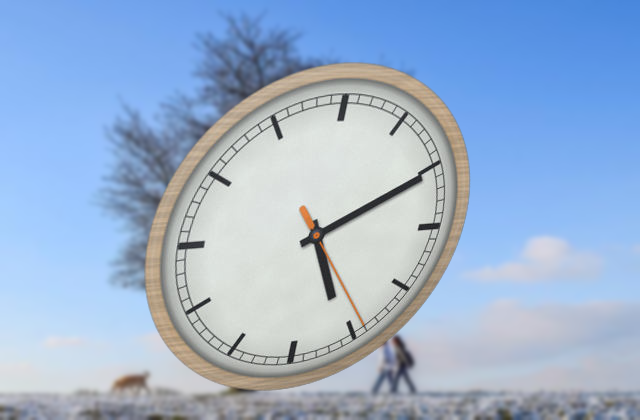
5:10:24
